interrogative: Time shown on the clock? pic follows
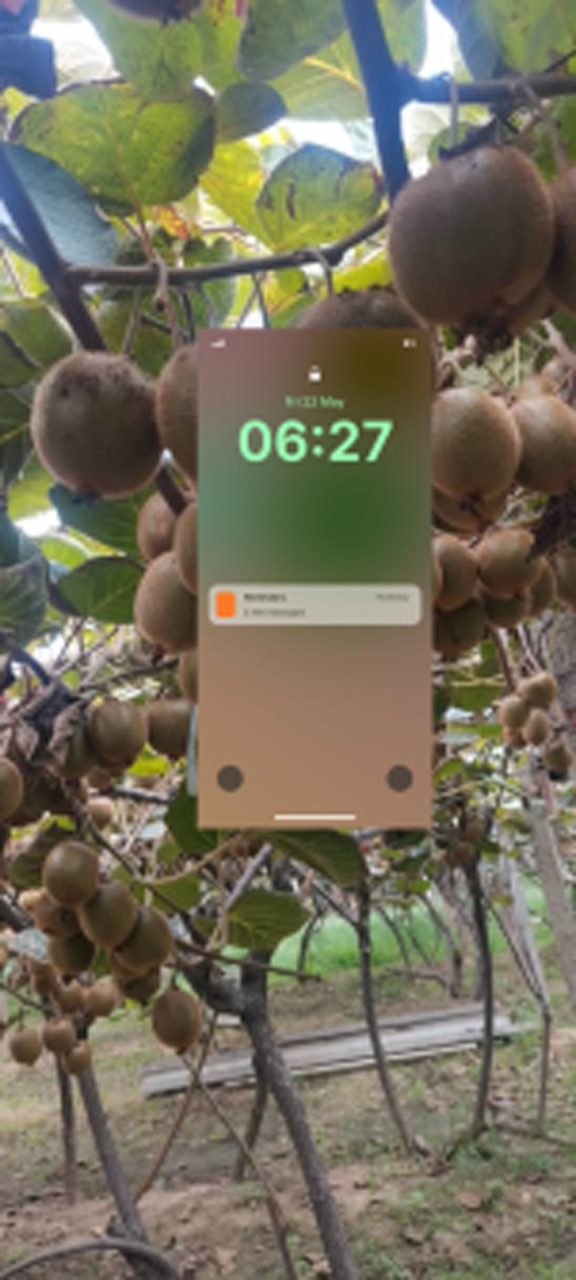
6:27
